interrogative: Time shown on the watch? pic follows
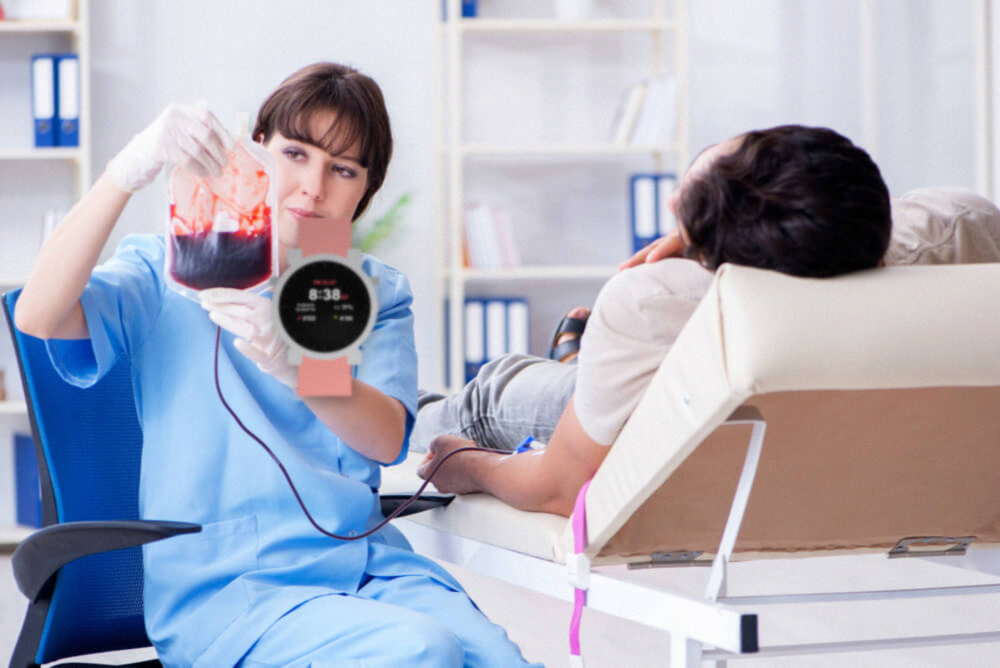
8:38
